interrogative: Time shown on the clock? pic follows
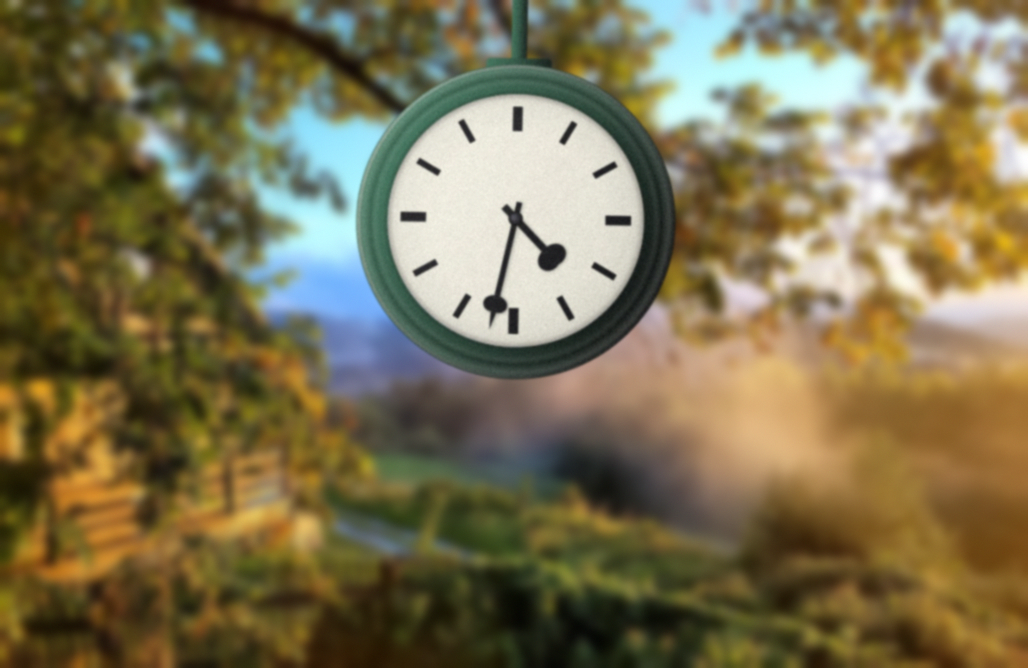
4:32
